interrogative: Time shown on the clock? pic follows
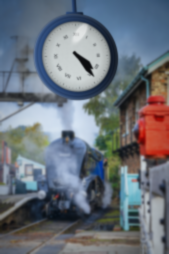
4:24
